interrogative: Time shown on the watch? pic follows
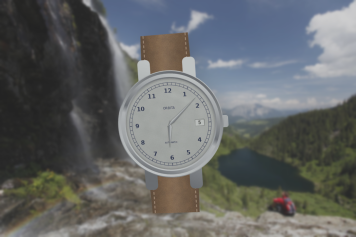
6:08
